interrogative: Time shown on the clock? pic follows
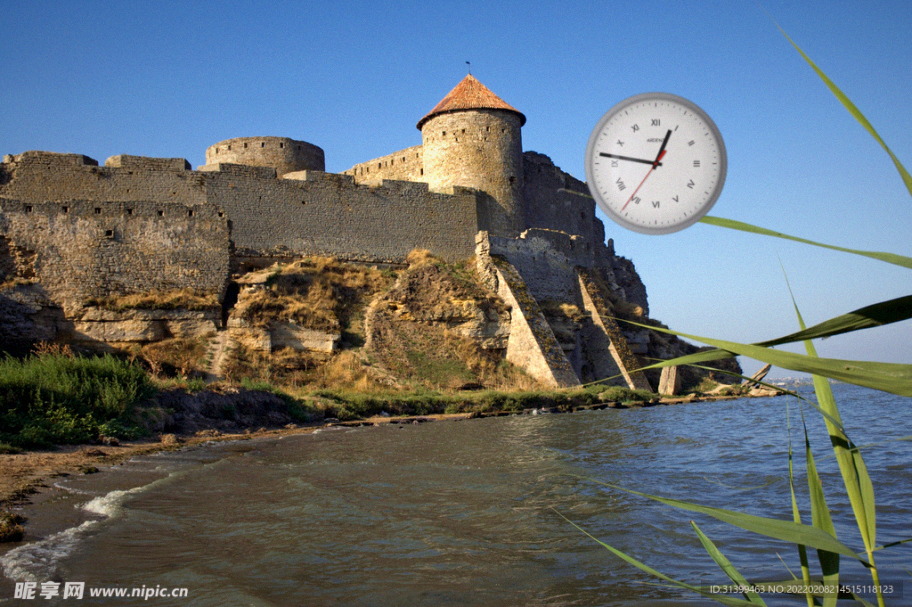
12:46:36
